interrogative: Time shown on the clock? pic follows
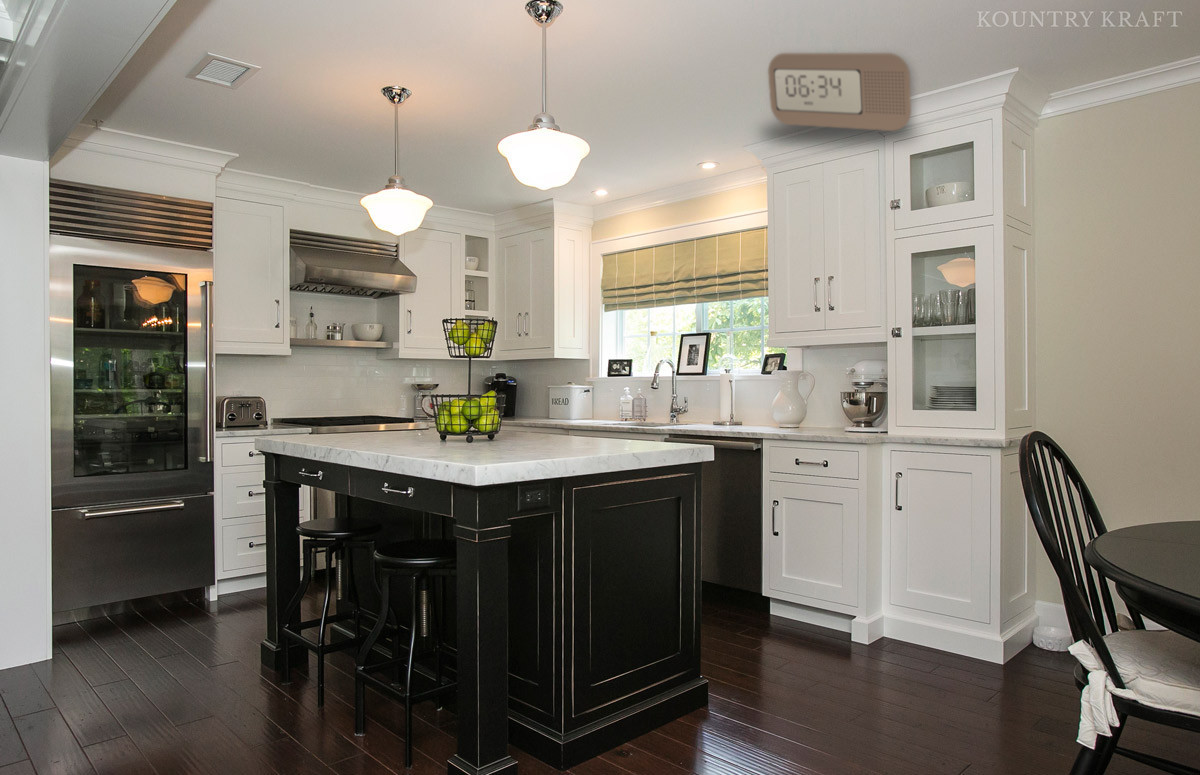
6:34
